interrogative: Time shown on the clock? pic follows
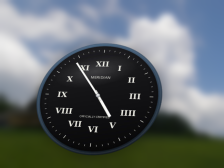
4:54
